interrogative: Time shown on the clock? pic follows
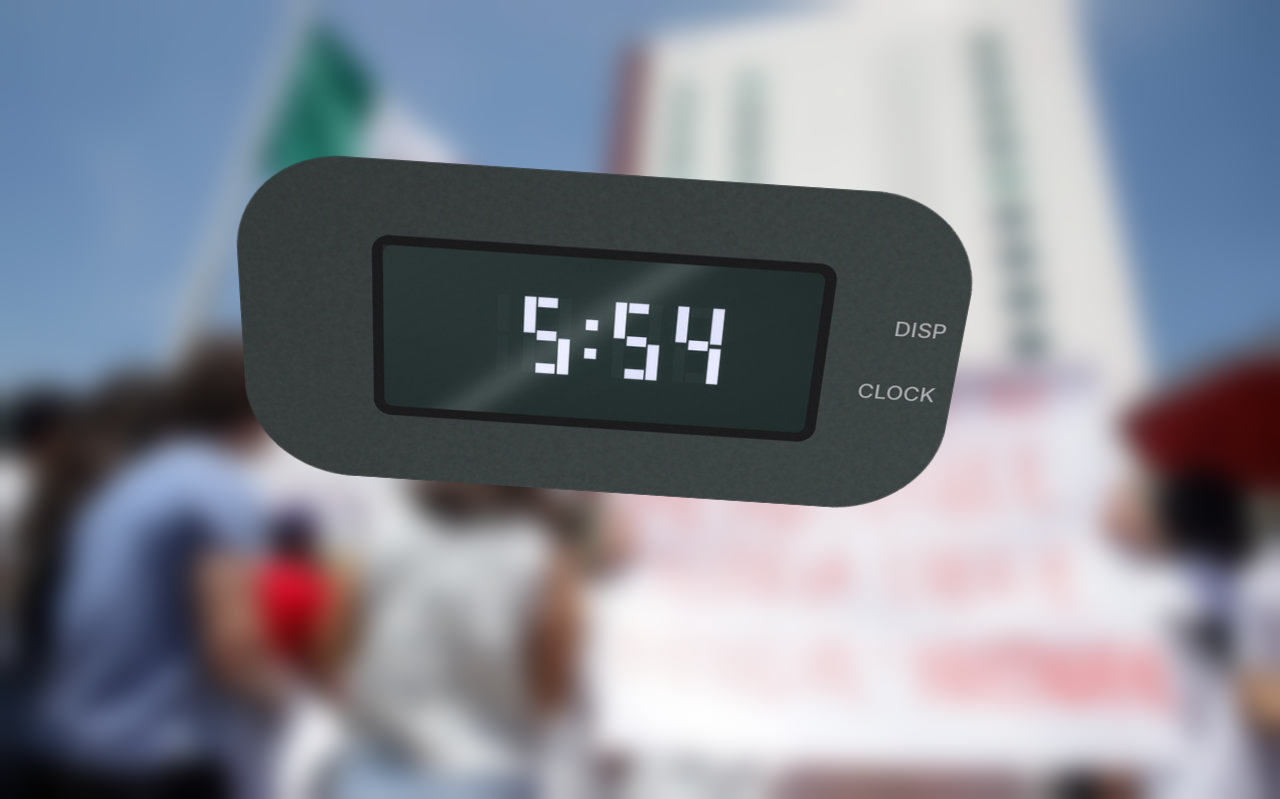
5:54
